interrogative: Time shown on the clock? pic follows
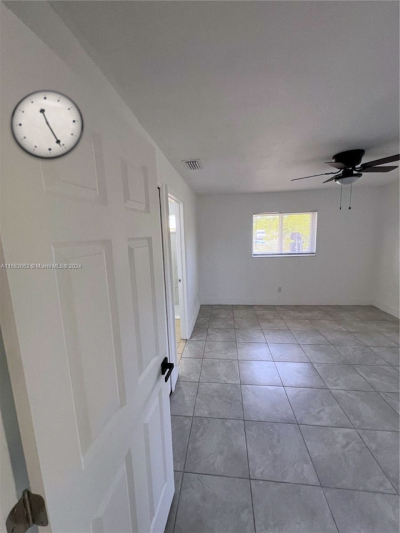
11:26
